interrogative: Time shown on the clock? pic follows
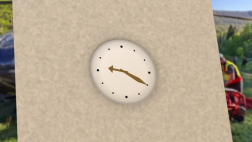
9:20
